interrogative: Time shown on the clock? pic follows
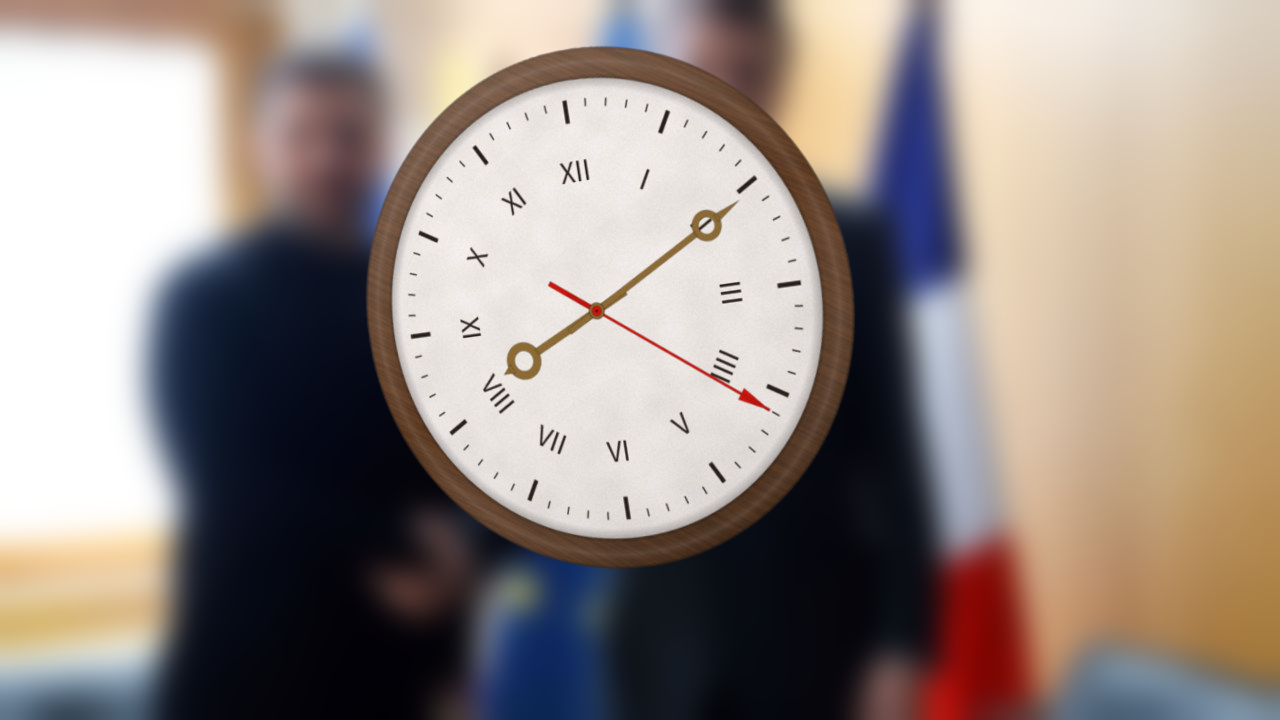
8:10:21
